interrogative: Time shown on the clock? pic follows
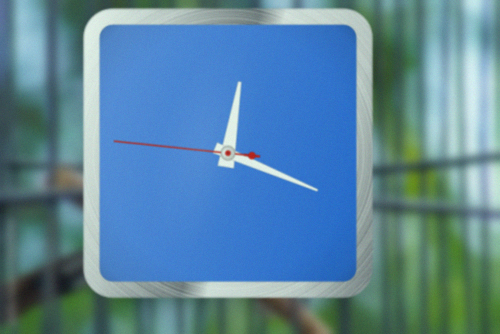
12:18:46
